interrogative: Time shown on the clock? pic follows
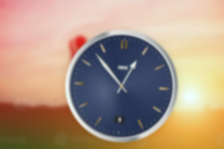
12:53
